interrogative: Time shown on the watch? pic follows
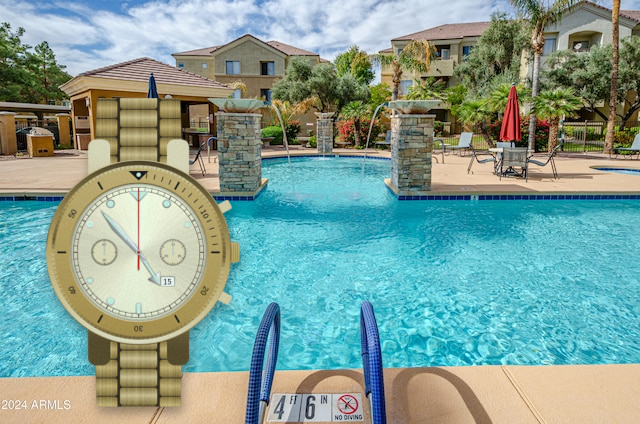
4:53
